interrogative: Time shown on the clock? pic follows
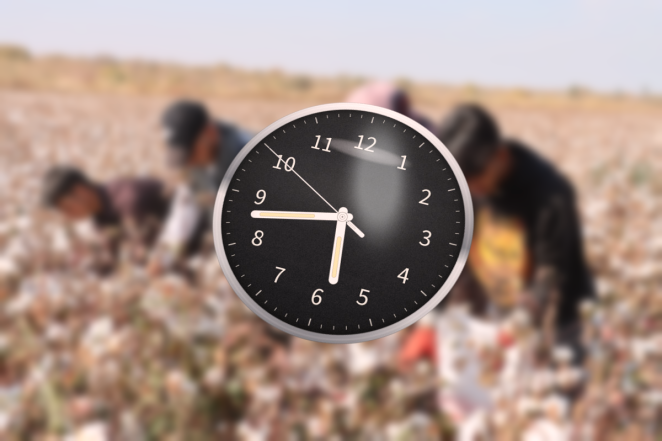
5:42:50
